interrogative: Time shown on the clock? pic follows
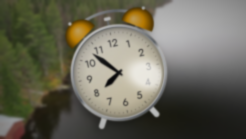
7:53
